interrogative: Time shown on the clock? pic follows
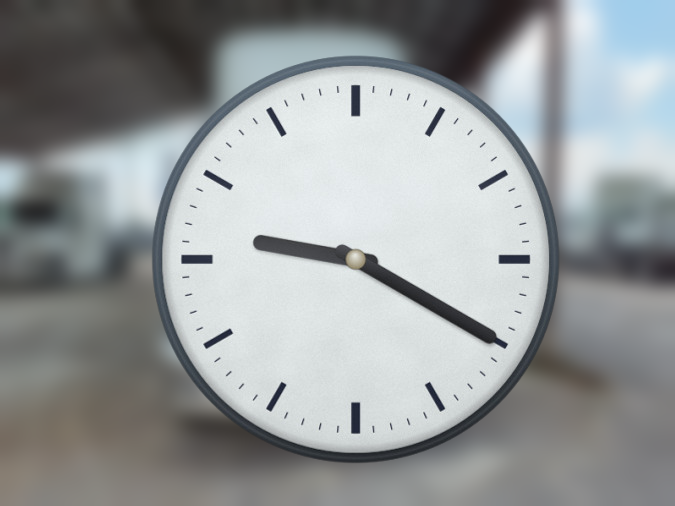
9:20
